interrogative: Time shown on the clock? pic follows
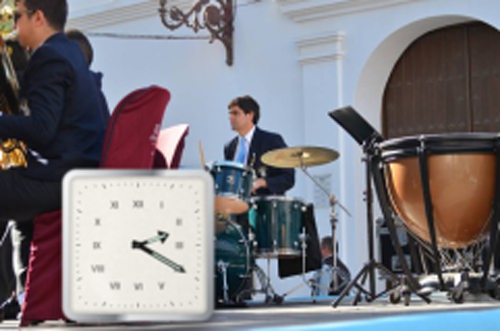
2:20
